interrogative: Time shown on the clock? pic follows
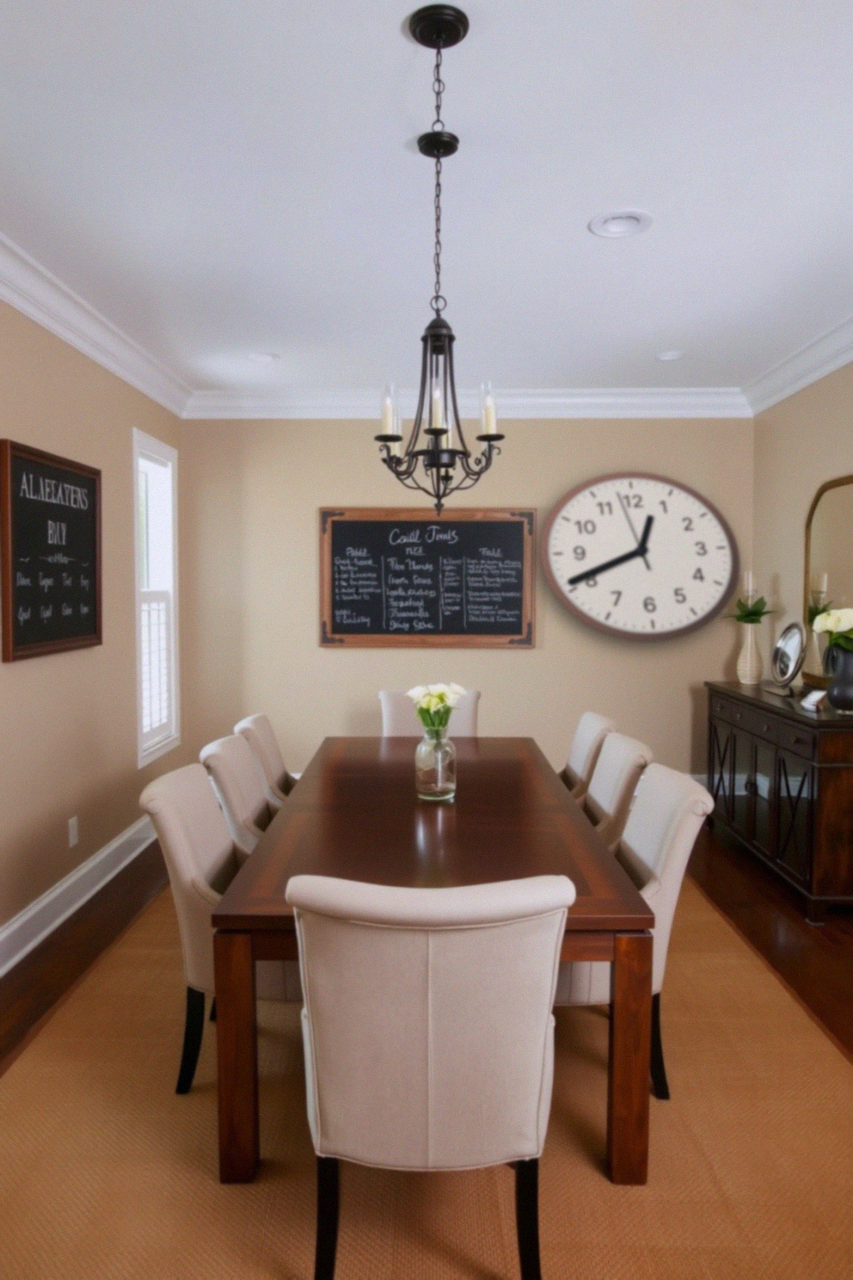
12:40:58
